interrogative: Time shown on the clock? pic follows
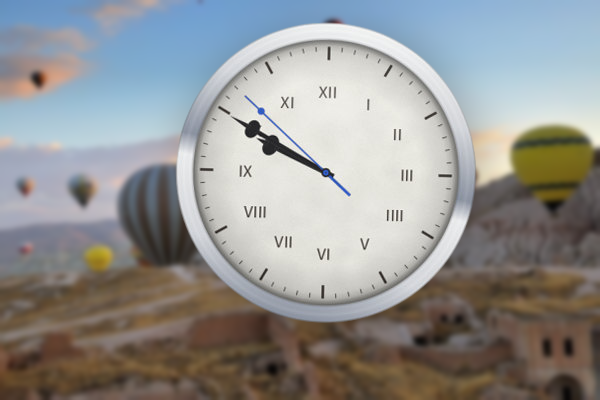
9:49:52
